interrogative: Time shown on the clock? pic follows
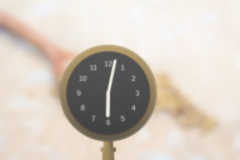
6:02
